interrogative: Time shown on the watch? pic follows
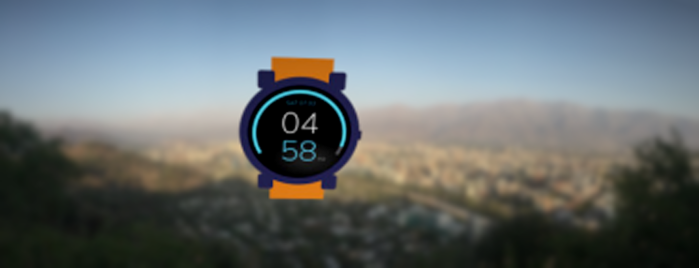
4:58
